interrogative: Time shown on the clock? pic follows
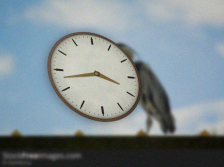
3:43
